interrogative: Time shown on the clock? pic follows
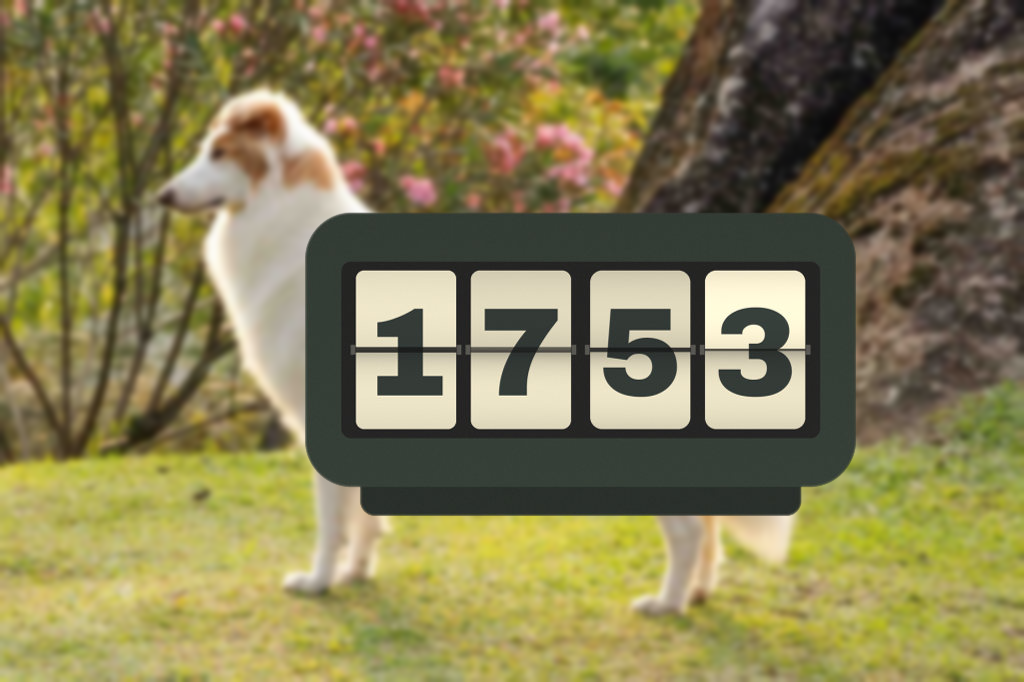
17:53
